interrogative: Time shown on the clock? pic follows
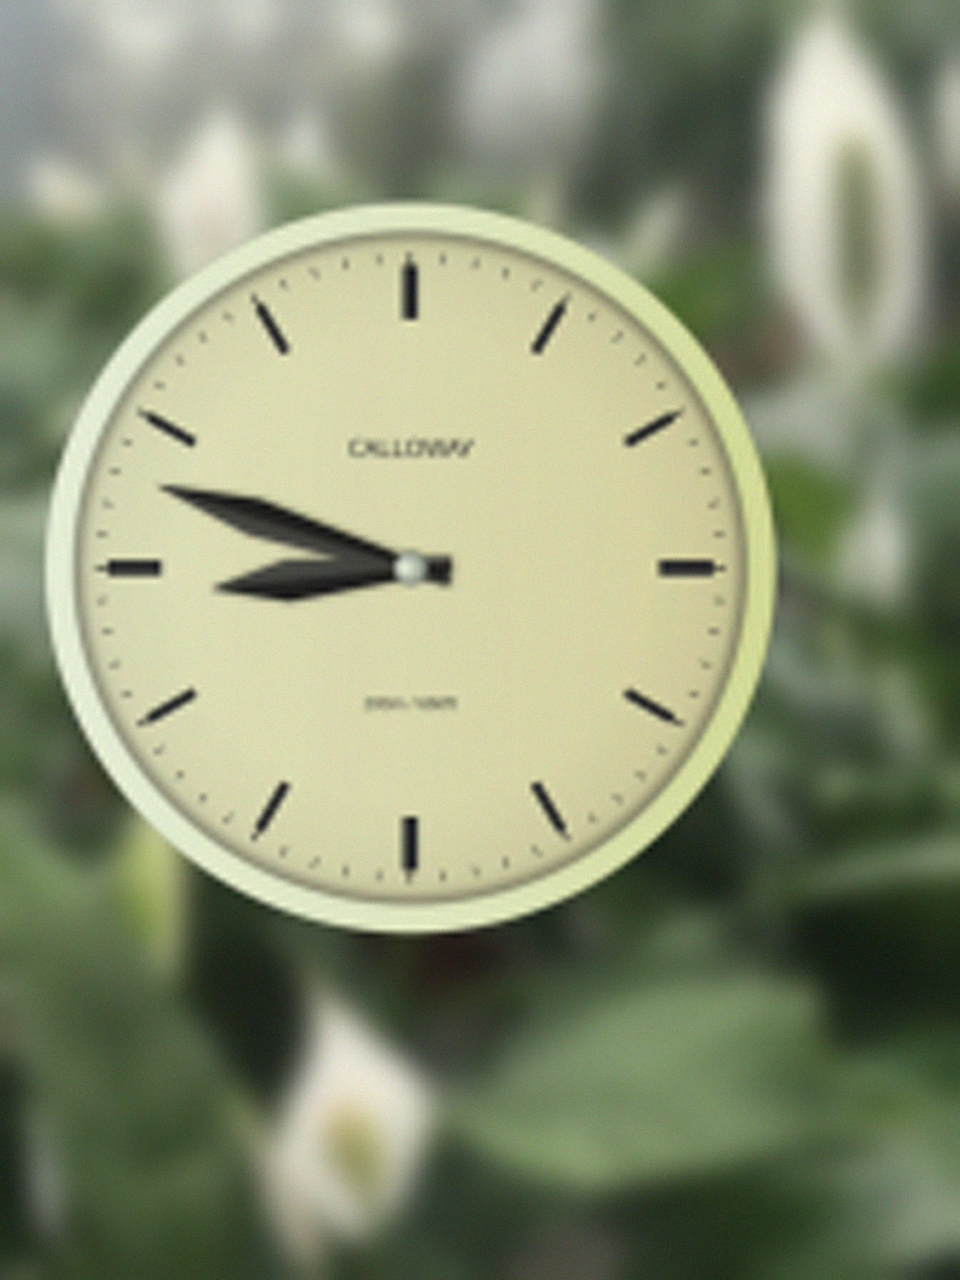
8:48
